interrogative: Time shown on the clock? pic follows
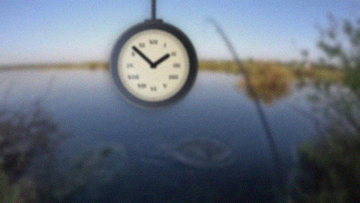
1:52
